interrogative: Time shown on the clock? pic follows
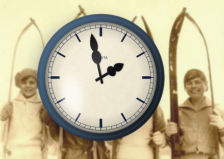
1:58
